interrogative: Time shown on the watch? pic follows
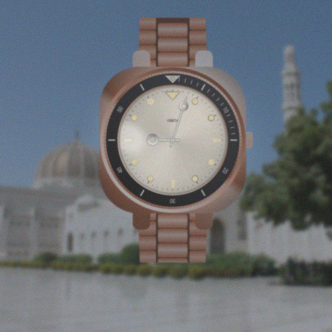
9:03
